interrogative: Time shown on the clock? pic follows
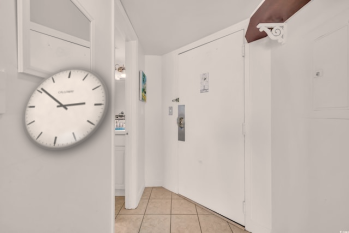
2:51
